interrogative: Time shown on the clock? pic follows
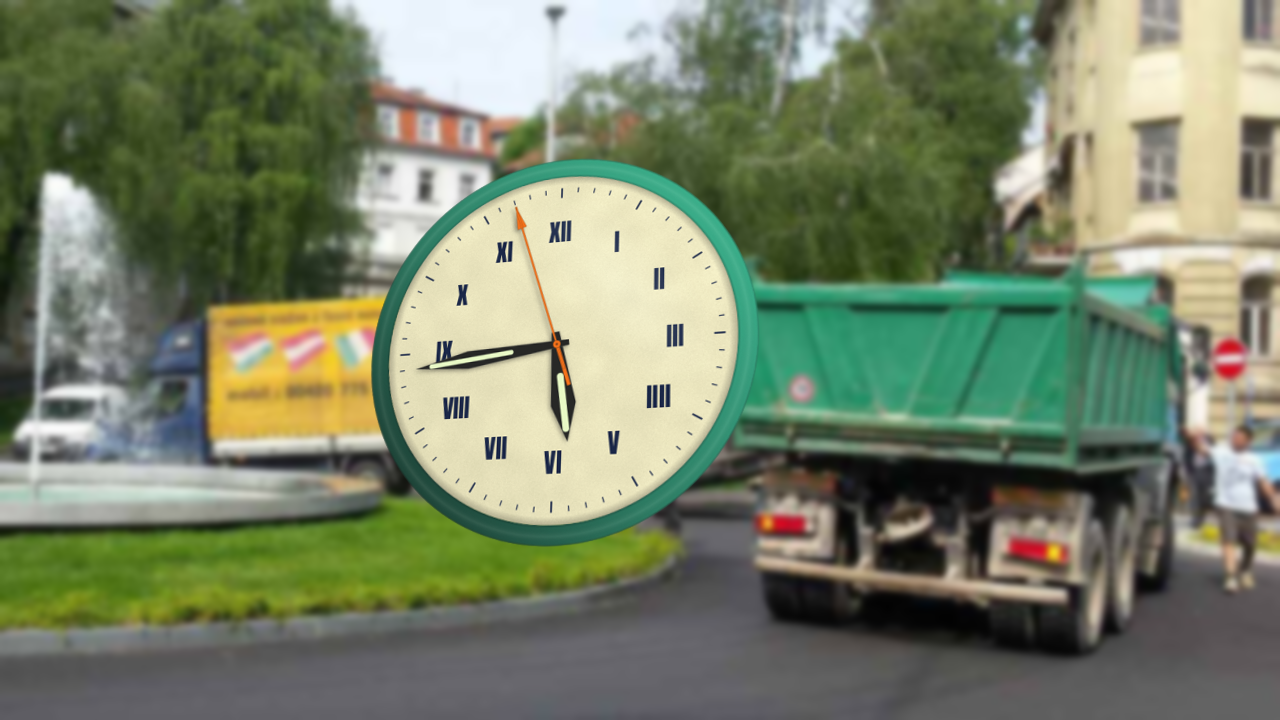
5:43:57
